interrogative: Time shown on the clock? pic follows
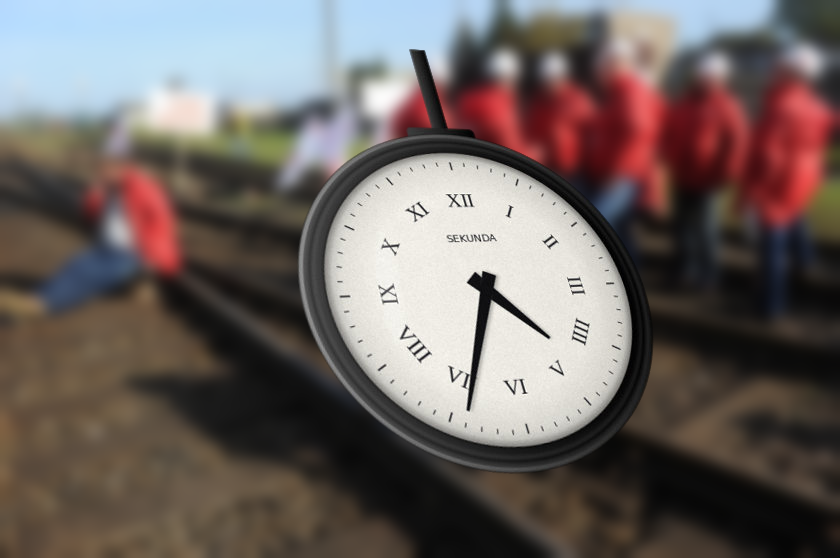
4:34
